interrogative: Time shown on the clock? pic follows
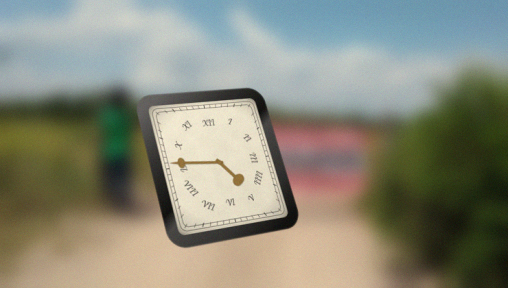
4:46
